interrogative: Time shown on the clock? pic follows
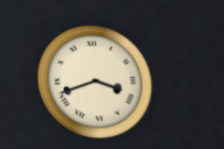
3:42
